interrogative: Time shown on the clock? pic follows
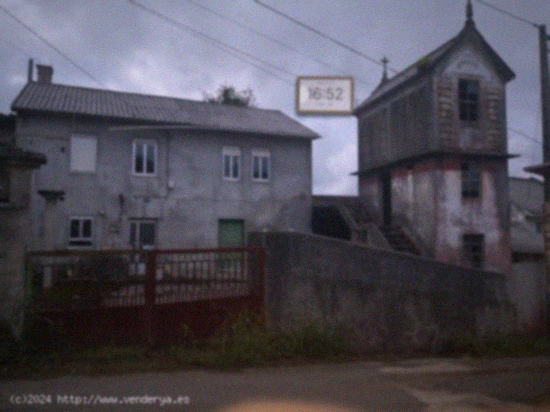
16:52
